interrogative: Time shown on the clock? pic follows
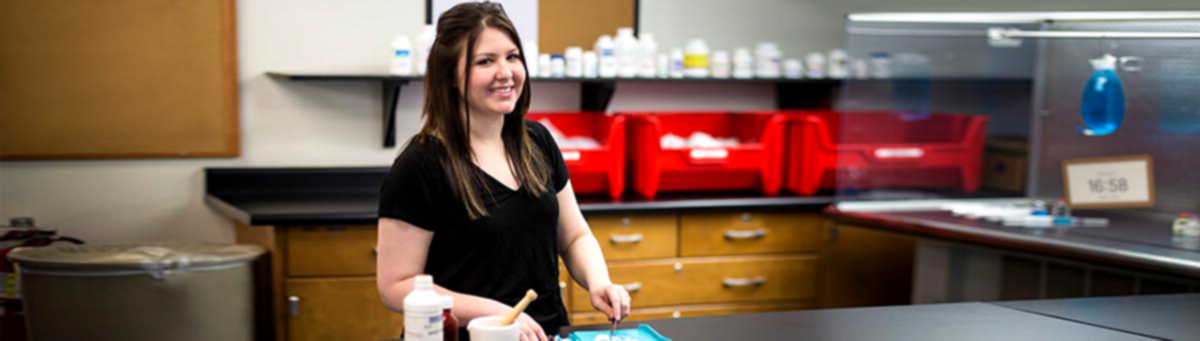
16:58
